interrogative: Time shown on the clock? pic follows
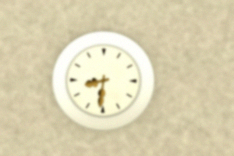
8:31
